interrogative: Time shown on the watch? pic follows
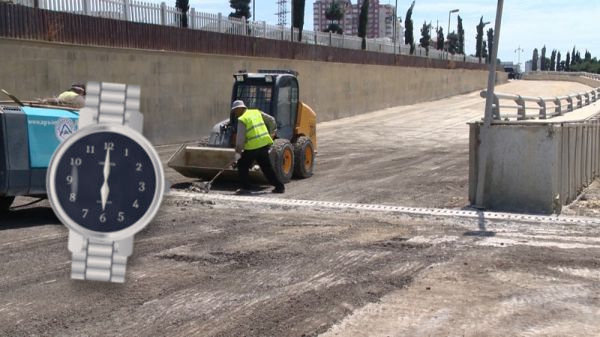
6:00
